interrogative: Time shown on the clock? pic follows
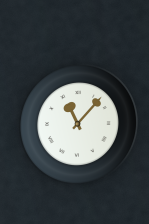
11:07
